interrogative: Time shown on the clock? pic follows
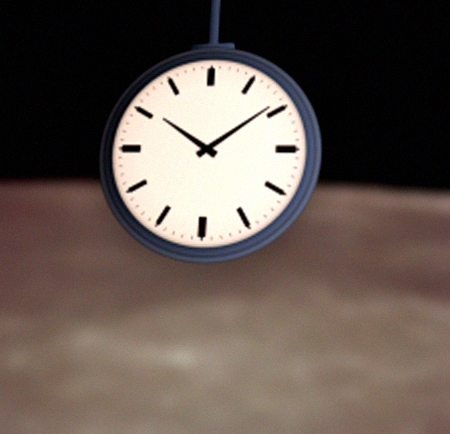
10:09
